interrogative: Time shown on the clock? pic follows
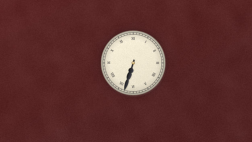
6:33
